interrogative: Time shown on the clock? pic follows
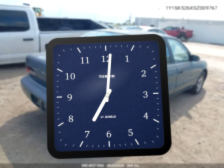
7:01
